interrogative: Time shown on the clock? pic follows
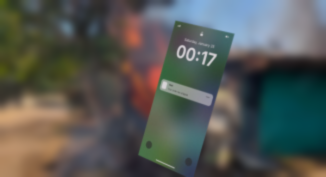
0:17
